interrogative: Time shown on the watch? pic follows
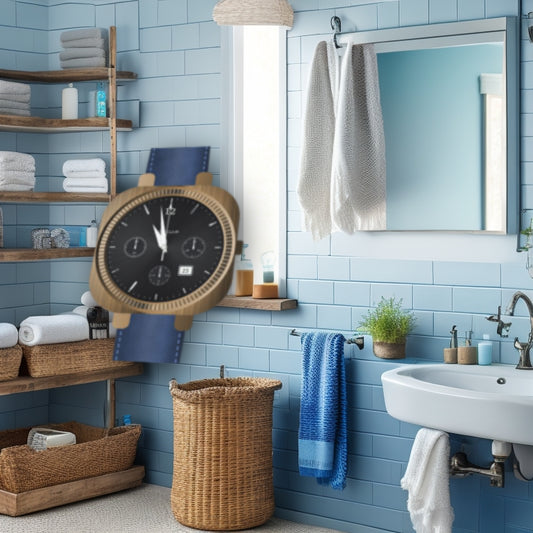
10:58
